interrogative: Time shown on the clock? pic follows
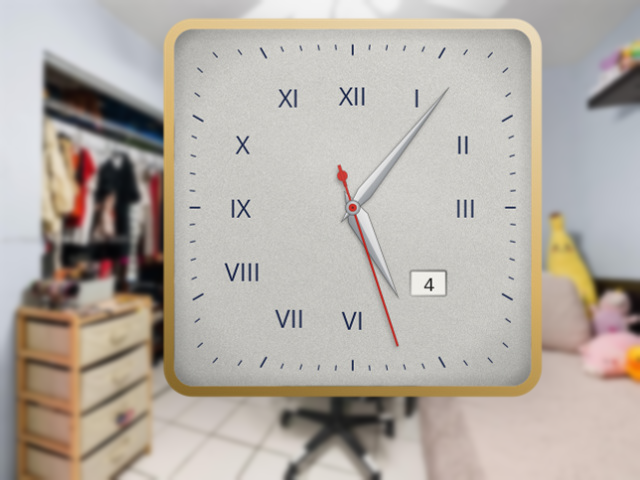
5:06:27
